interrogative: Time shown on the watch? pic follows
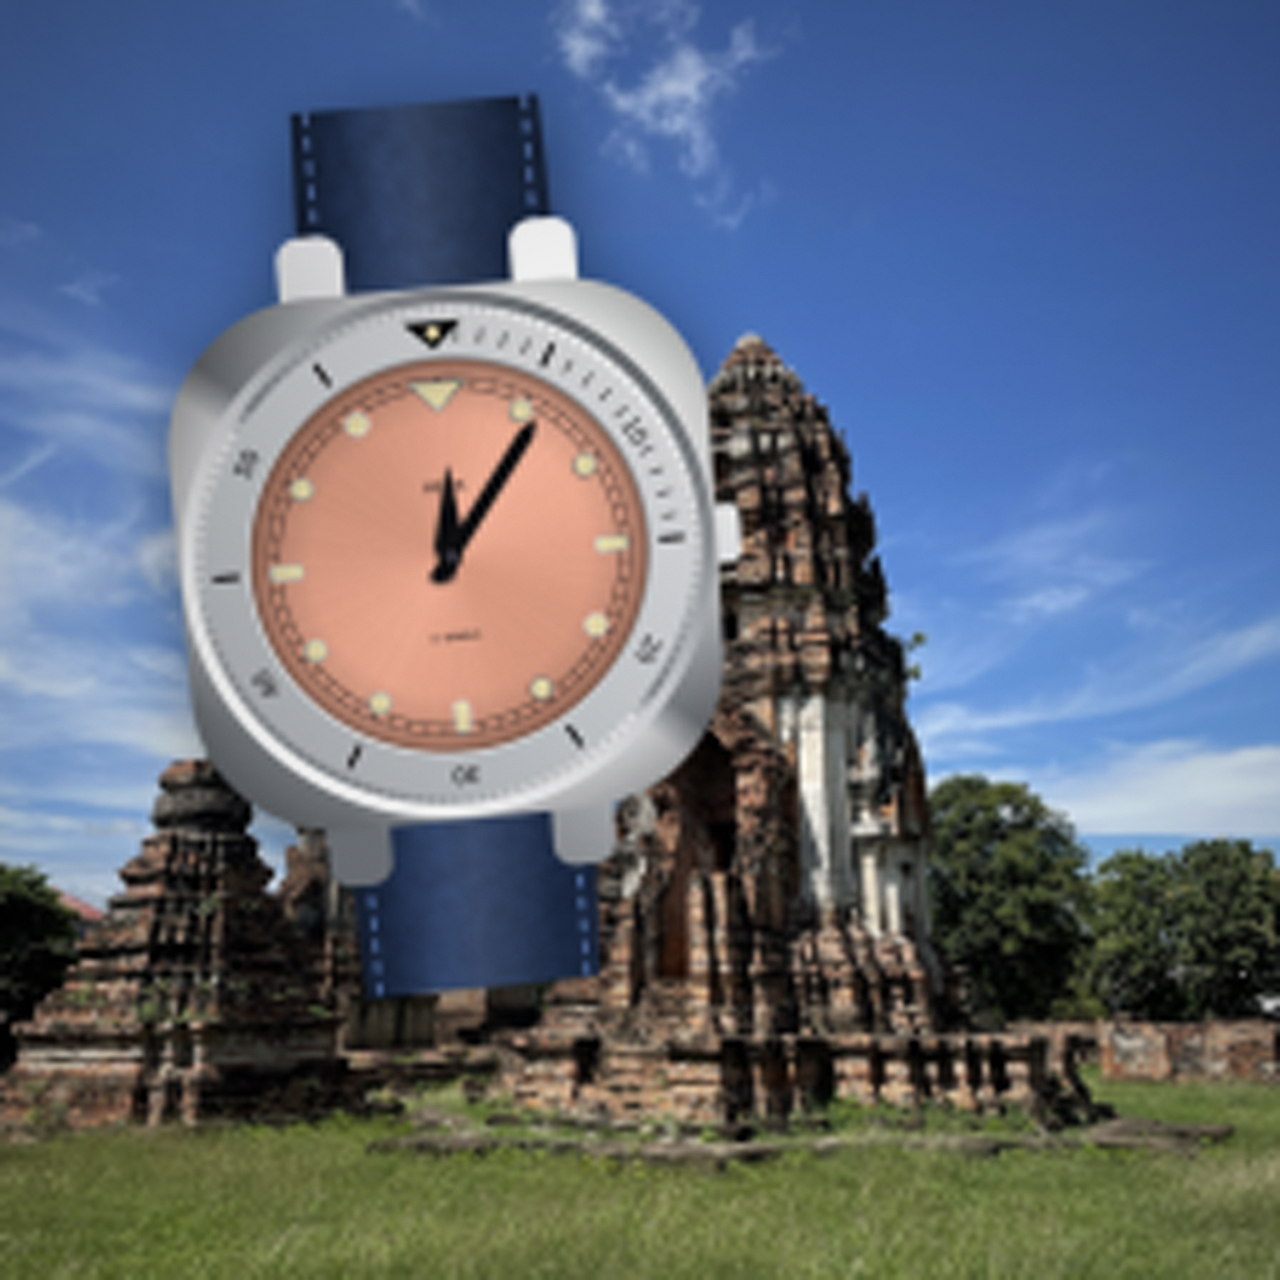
12:06
